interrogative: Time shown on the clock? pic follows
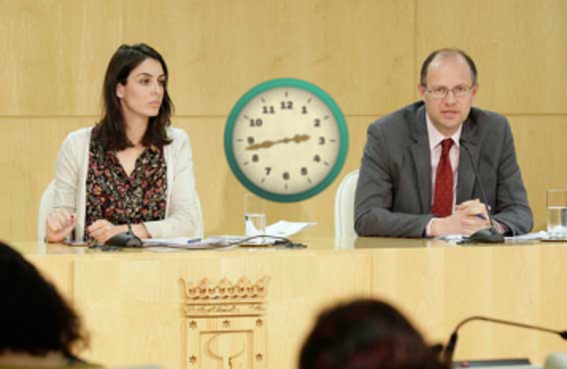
2:43
